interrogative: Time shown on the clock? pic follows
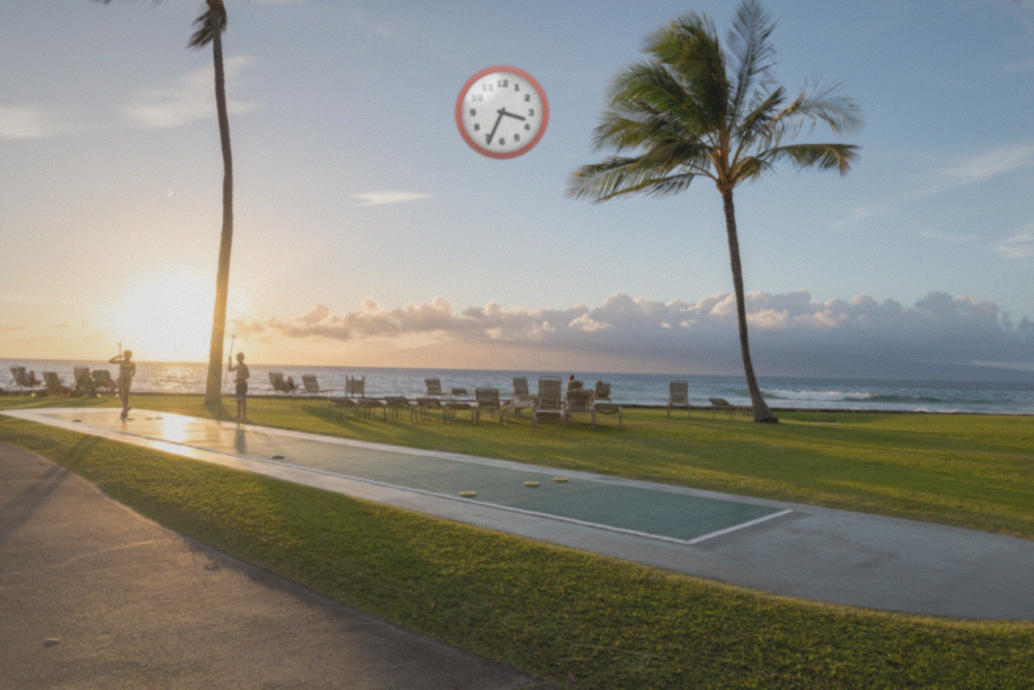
3:34
